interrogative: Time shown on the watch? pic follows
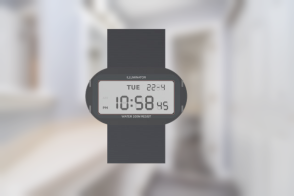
10:58:45
